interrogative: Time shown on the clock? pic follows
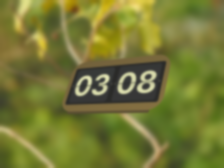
3:08
